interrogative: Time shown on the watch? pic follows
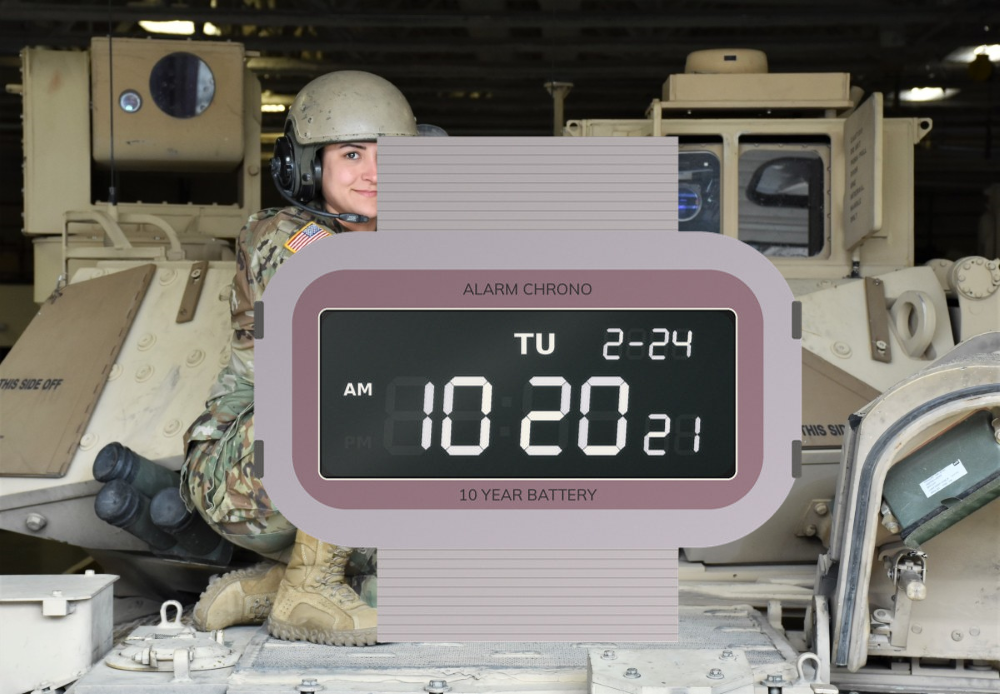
10:20:21
